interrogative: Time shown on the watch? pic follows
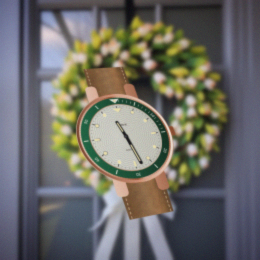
11:28
